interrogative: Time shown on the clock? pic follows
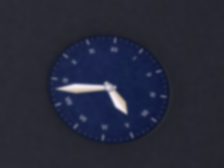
4:43
